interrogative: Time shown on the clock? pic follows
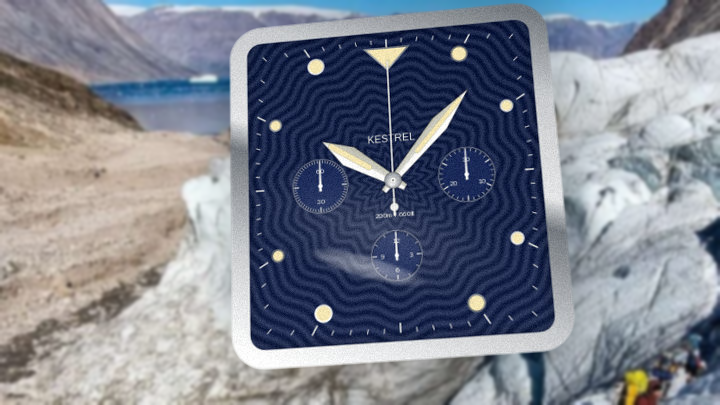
10:07
